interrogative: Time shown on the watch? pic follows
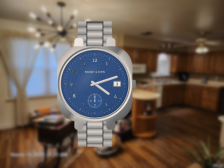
4:12
